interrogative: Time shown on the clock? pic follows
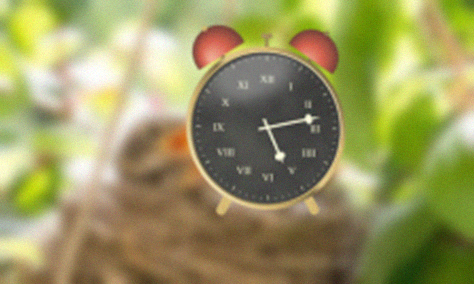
5:13
